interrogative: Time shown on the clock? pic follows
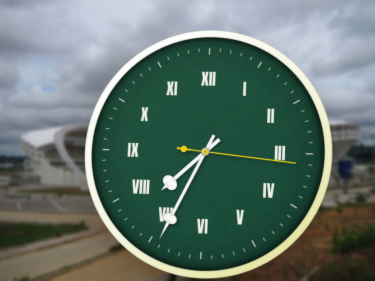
7:34:16
